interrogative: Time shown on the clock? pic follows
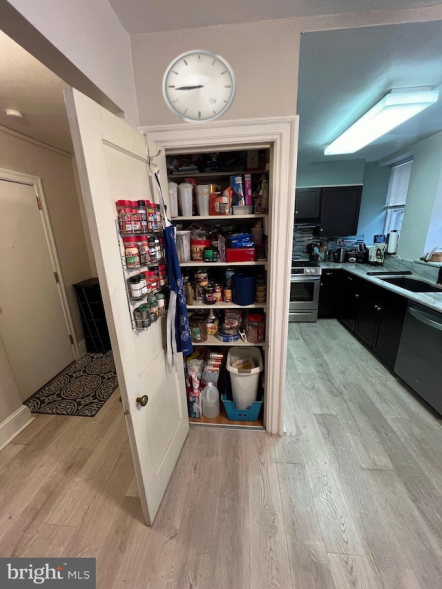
8:44
